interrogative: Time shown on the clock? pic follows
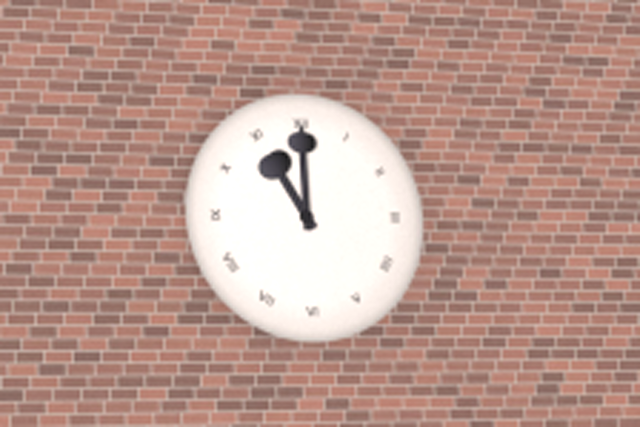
11:00
